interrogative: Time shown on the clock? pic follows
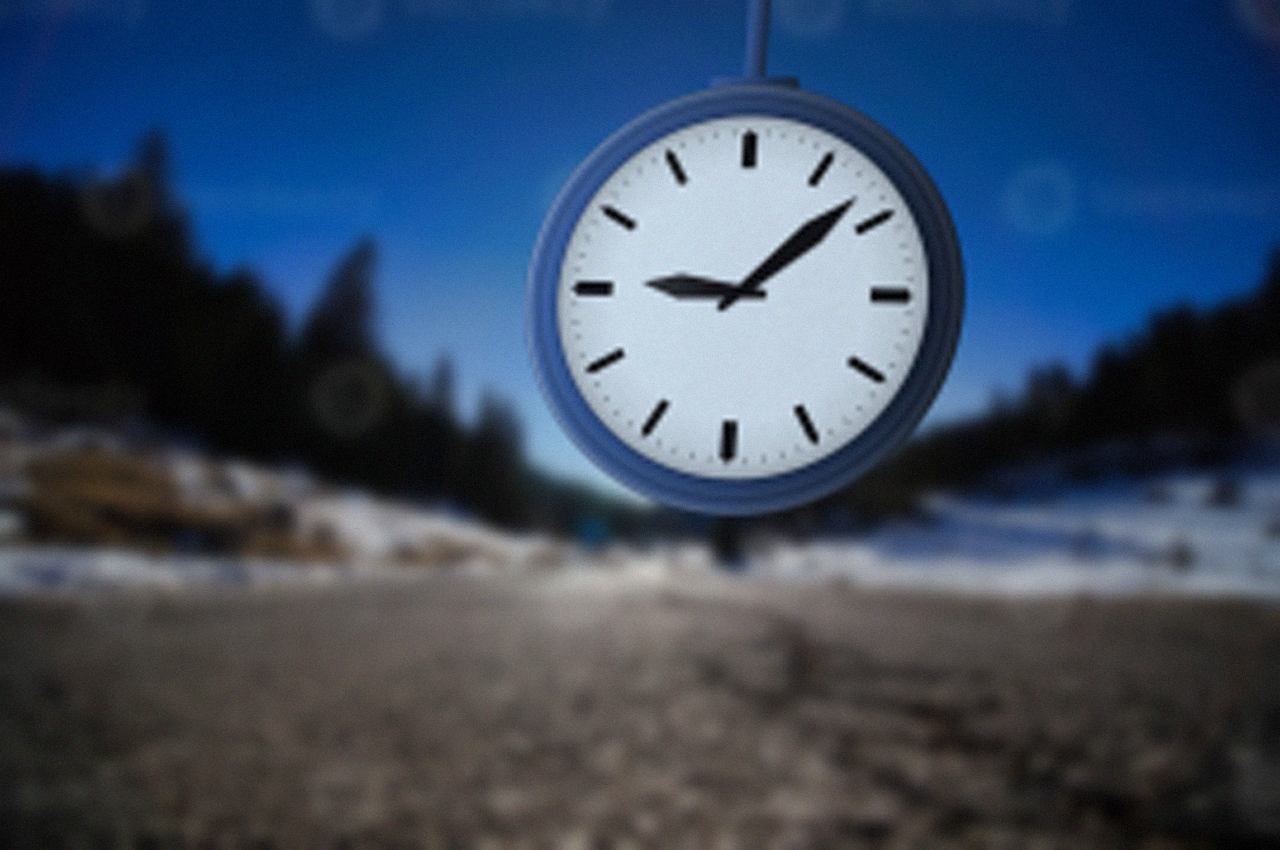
9:08
